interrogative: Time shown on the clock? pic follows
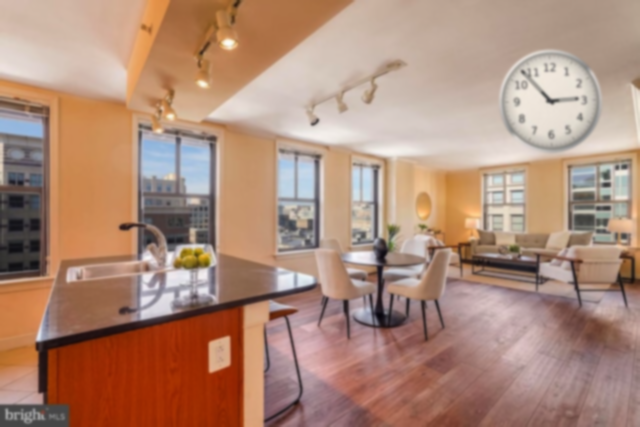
2:53
